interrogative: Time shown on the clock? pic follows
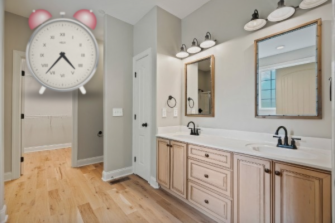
4:37
